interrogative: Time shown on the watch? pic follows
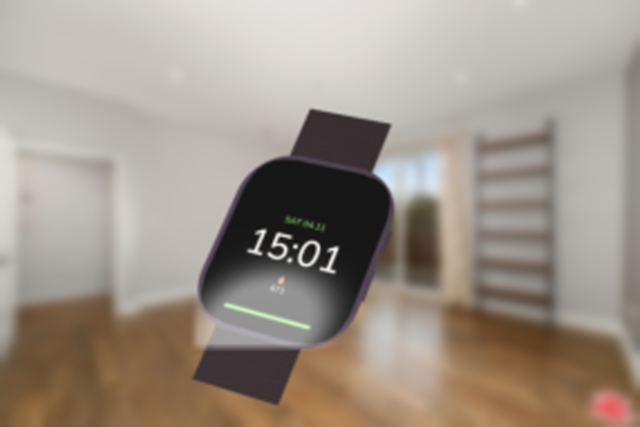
15:01
